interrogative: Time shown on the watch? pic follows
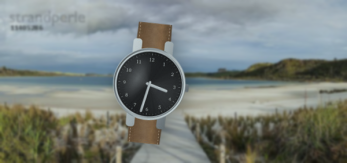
3:32
